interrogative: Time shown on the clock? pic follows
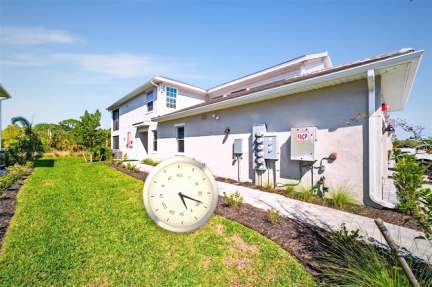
5:19
